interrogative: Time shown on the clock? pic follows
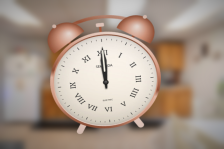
12:00
